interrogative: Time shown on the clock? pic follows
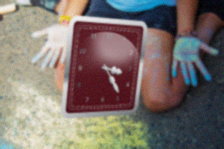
3:24
